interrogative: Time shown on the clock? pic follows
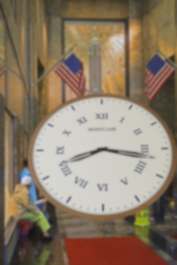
8:17
